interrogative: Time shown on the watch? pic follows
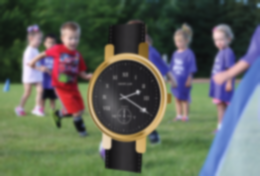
2:20
